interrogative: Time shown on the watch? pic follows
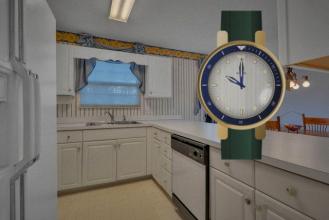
10:00
